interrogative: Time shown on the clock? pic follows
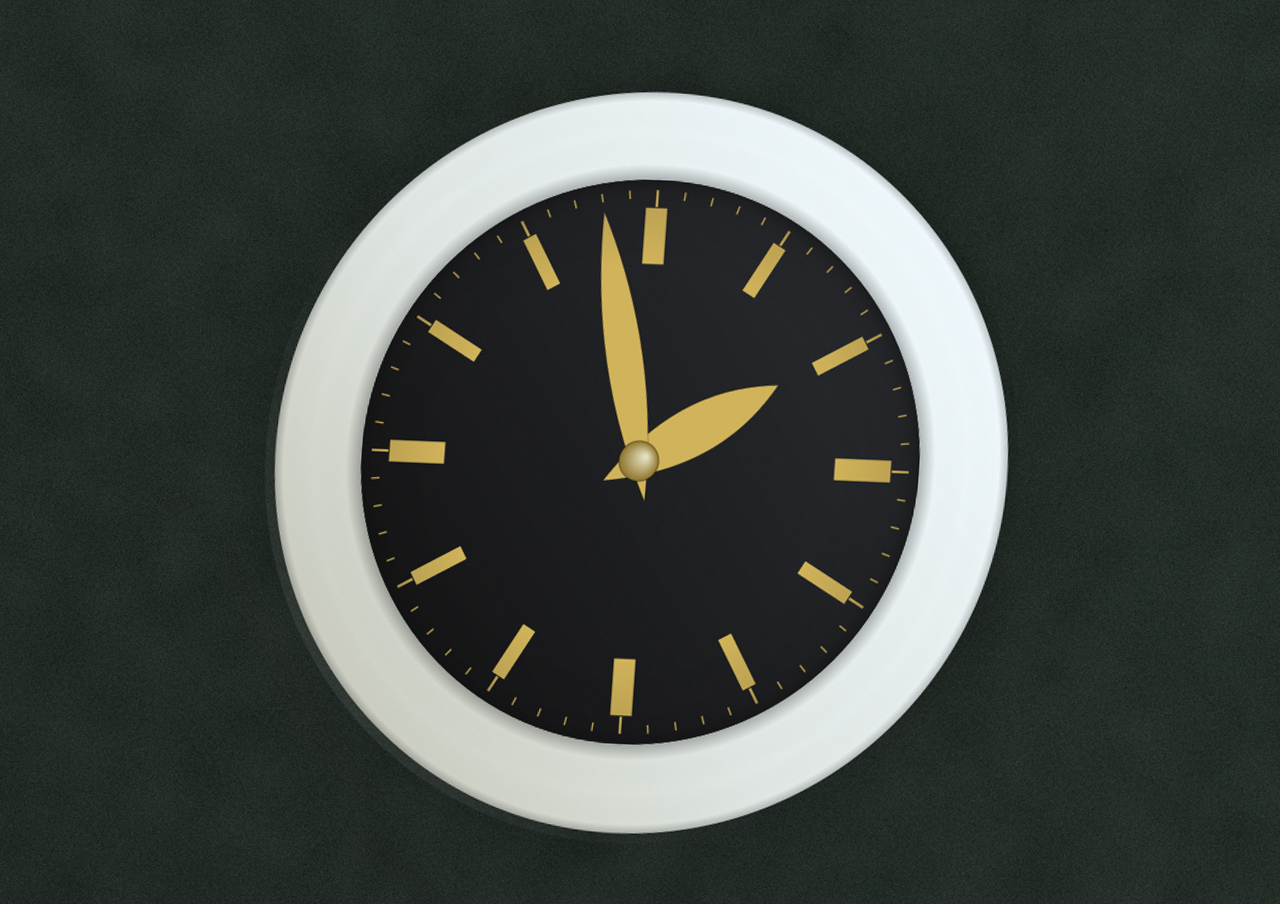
1:58
